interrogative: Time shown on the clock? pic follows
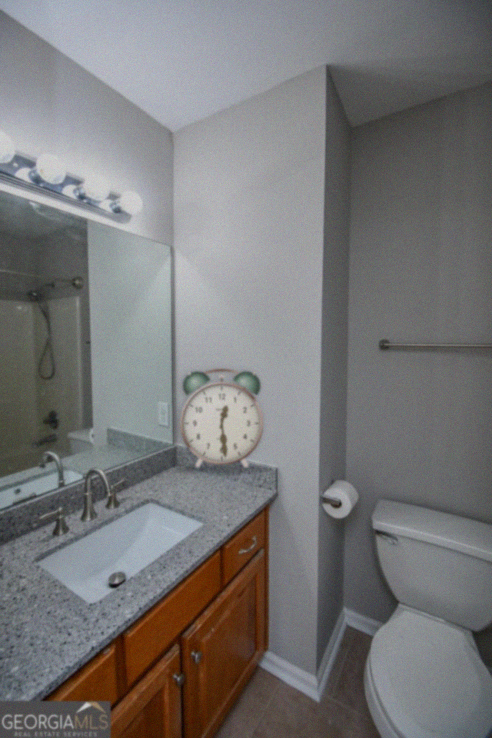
12:29
